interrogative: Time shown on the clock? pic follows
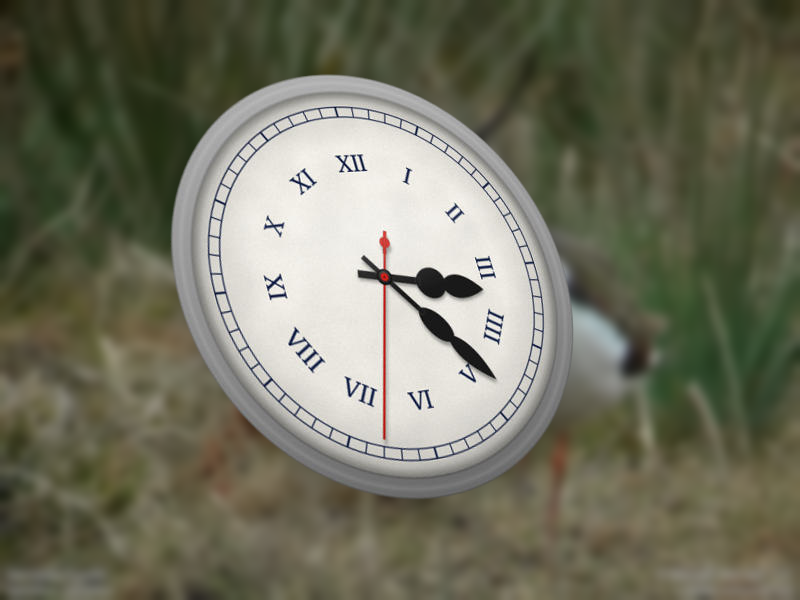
3:23:33
